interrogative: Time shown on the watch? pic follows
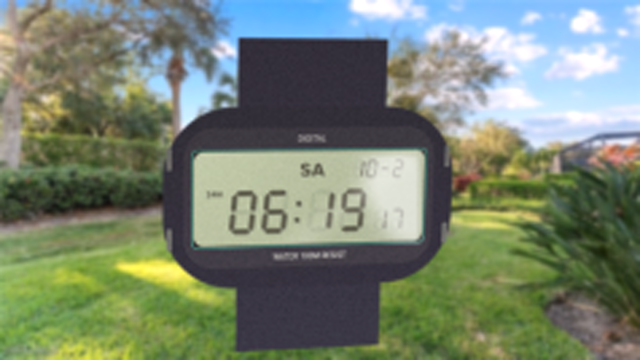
6:19:17
